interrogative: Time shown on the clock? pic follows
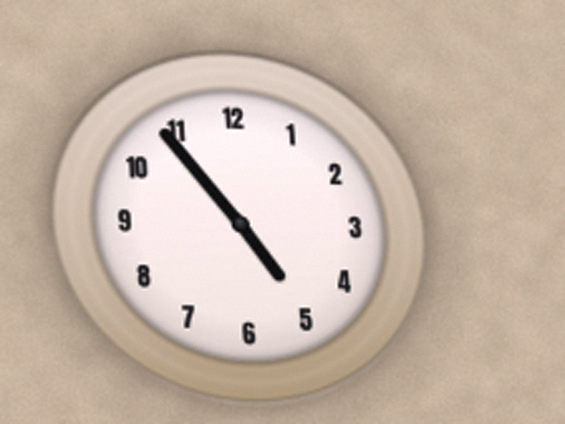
4:54
